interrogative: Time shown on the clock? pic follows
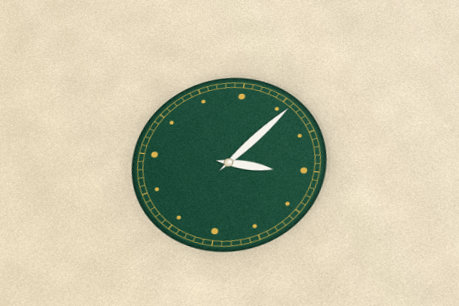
3:06
